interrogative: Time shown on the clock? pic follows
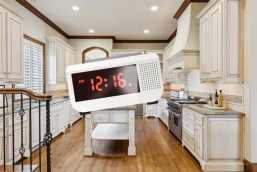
12:16
